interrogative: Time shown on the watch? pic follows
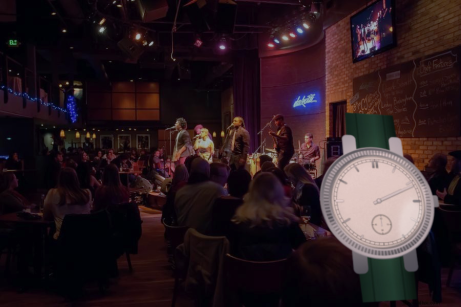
2:11
